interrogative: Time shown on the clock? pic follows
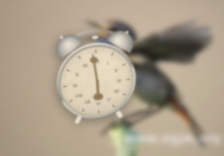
5:59
